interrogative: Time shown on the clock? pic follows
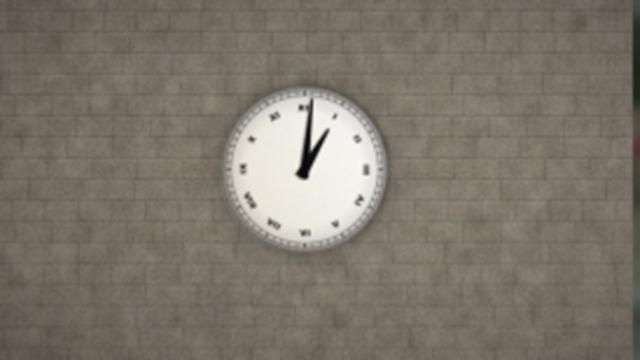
1:01
